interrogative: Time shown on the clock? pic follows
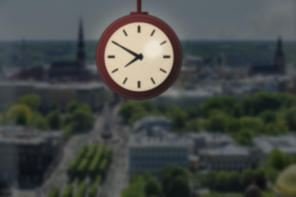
7:50
